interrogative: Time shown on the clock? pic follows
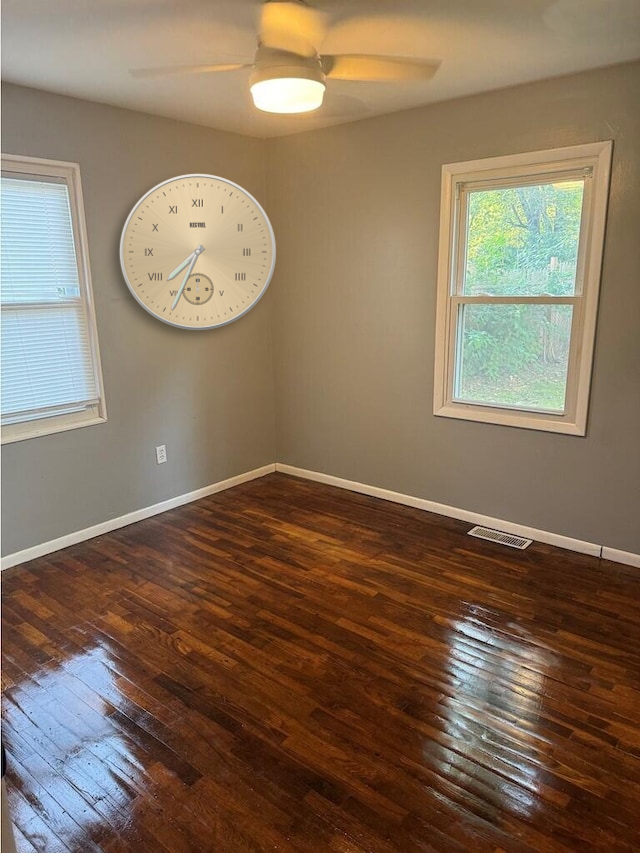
7:34
